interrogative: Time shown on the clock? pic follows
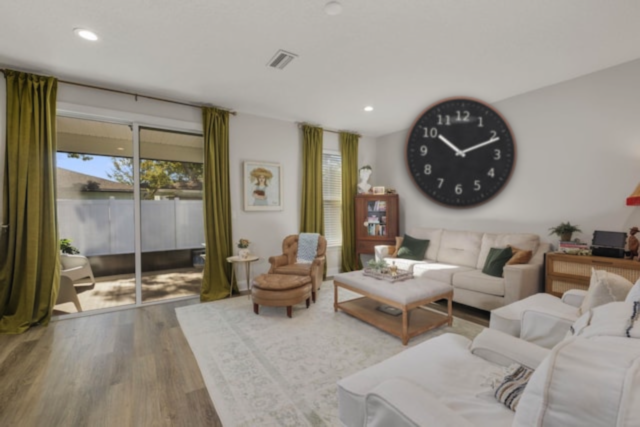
10:11
